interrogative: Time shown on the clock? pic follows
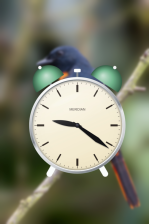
9:21
